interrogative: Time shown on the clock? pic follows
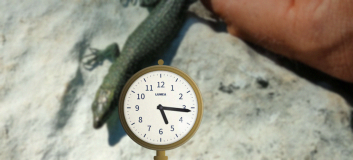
5:16
